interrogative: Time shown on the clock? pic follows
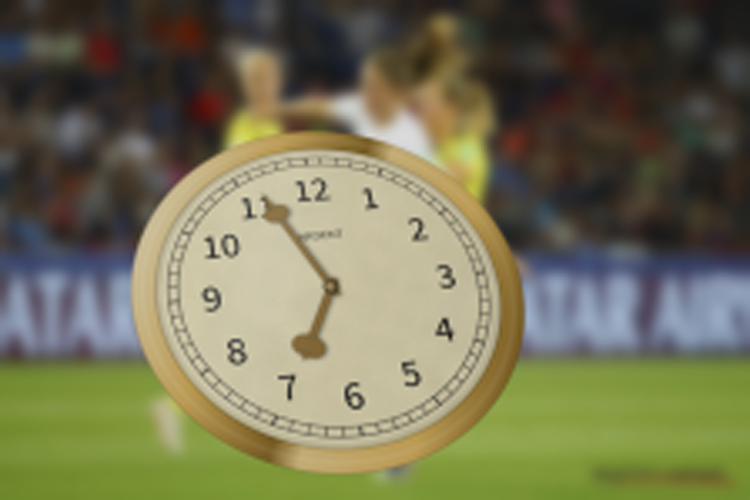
6:56
